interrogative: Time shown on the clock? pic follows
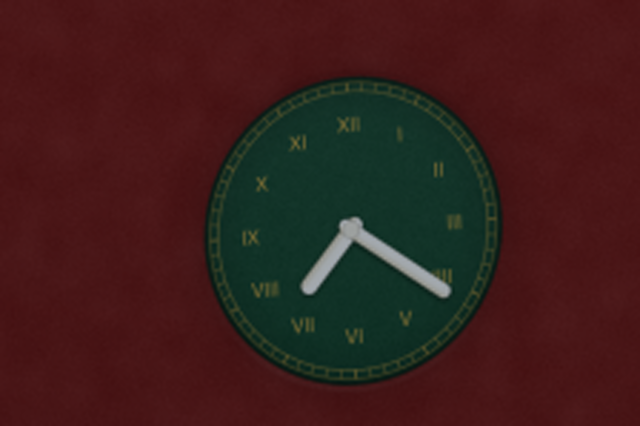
7:21
